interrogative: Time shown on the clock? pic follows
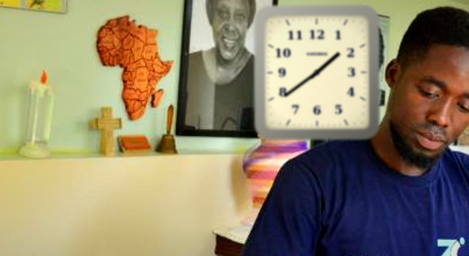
1:39
